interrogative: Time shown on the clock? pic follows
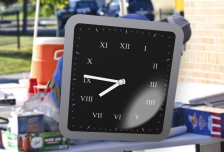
7:46
